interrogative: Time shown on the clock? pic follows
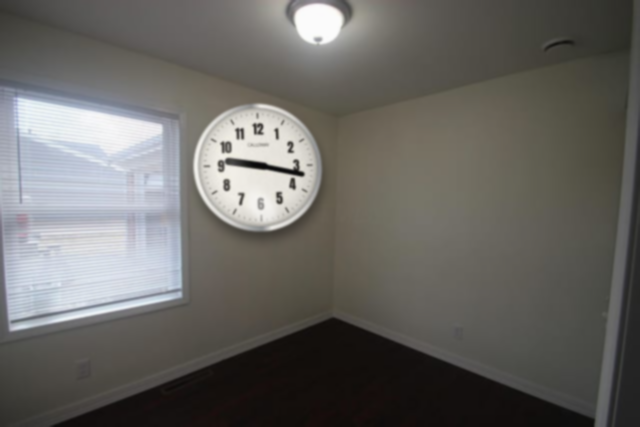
9:17
